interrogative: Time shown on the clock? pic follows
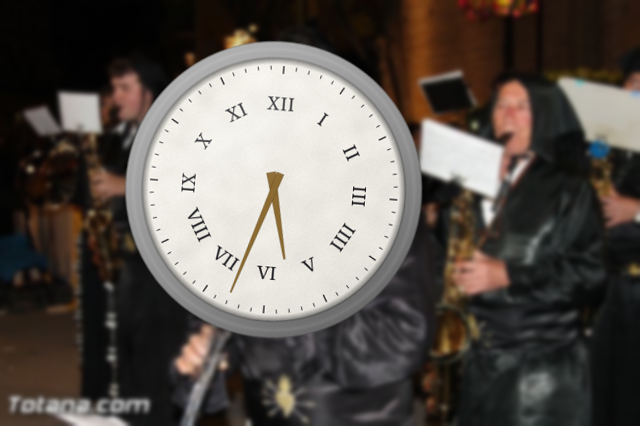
5:33
